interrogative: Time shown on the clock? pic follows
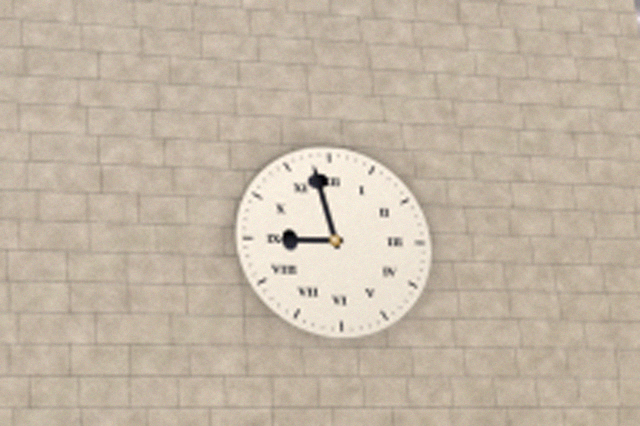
8:58
